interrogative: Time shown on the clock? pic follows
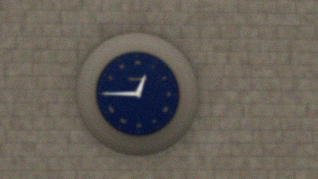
12:45
